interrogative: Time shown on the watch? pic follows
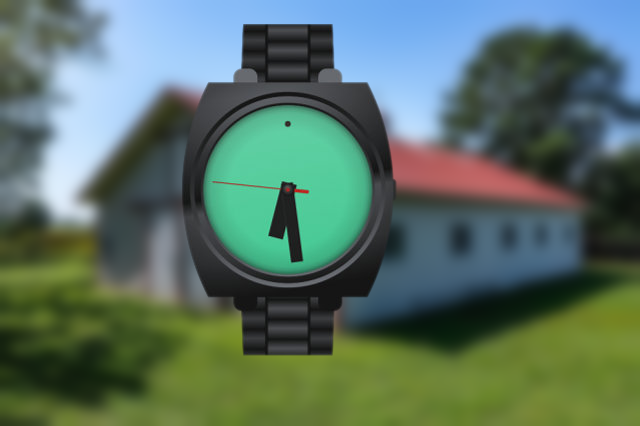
6:28:46
